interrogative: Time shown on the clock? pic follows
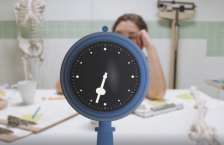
6:33
